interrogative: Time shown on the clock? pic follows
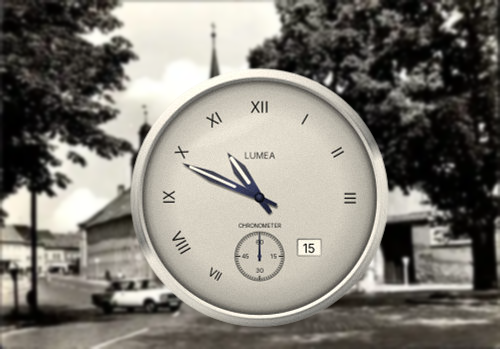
10:49
